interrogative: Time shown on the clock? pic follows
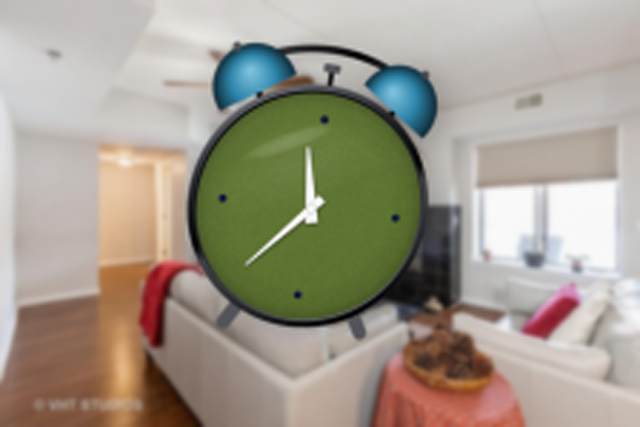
11:37
